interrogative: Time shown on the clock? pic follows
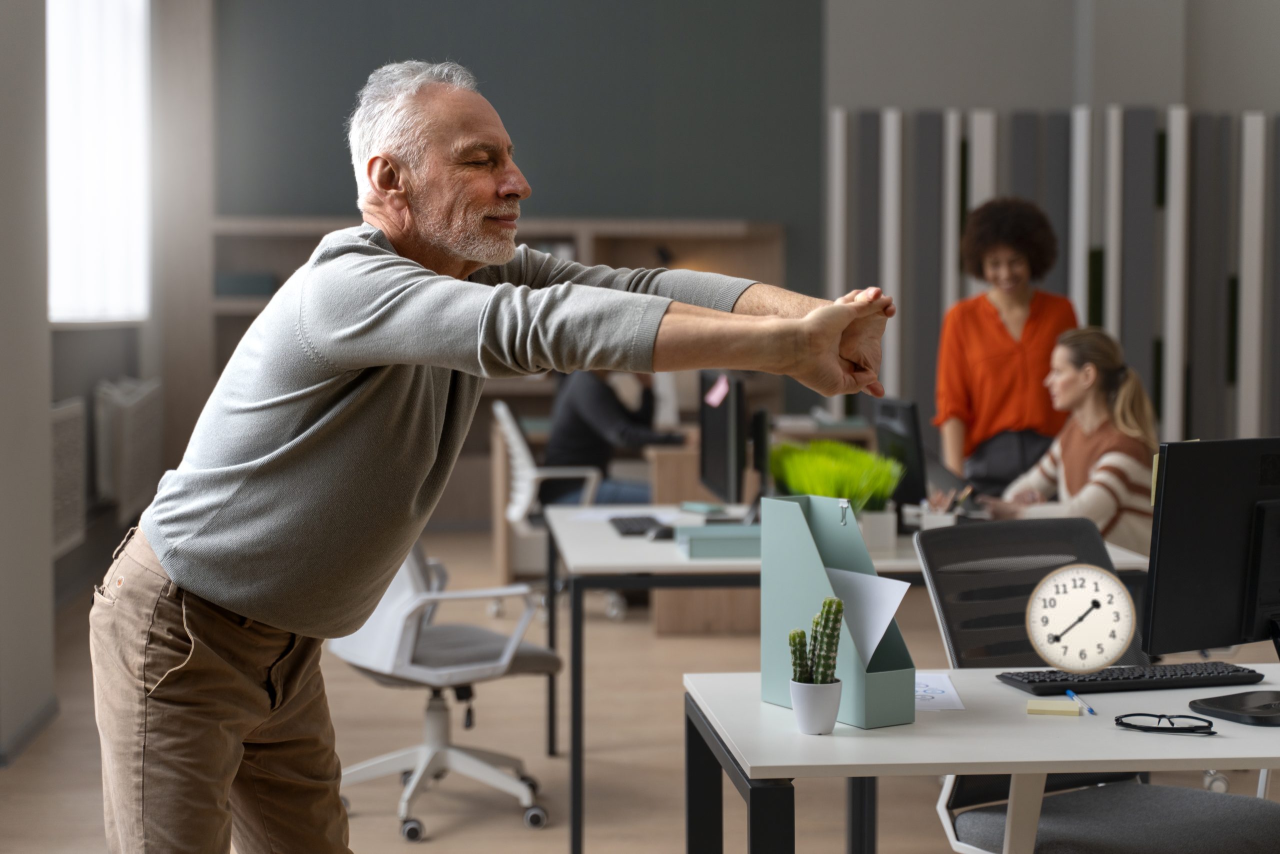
1:39
